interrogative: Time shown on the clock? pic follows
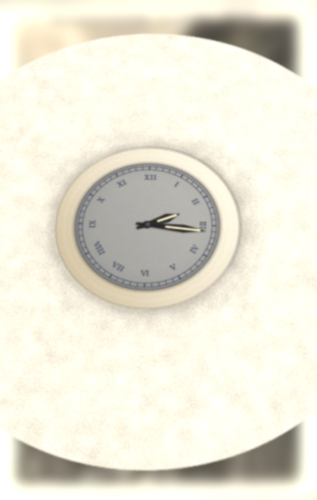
2:16
